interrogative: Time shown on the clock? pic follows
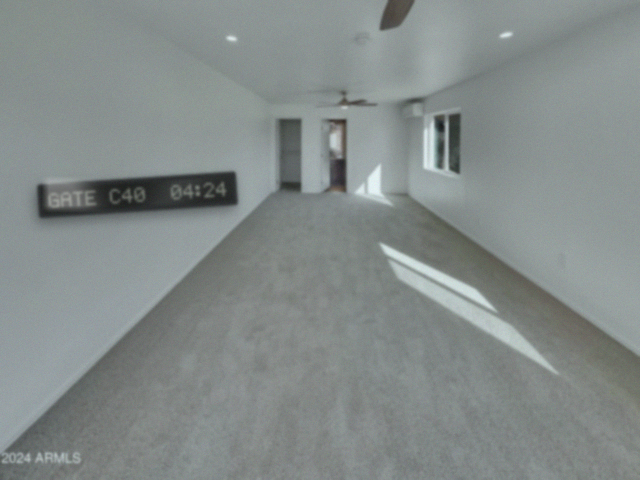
4:24
